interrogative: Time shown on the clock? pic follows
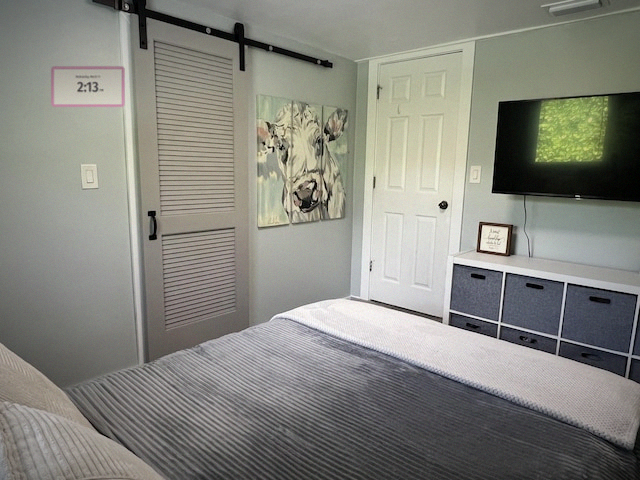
2:13
